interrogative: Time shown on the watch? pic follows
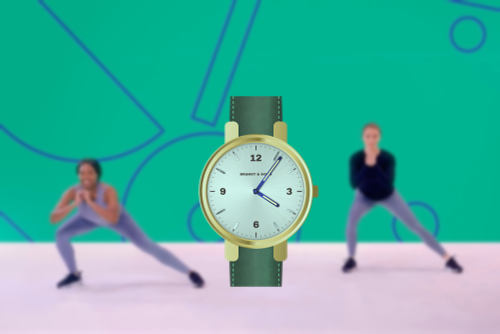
4:06
